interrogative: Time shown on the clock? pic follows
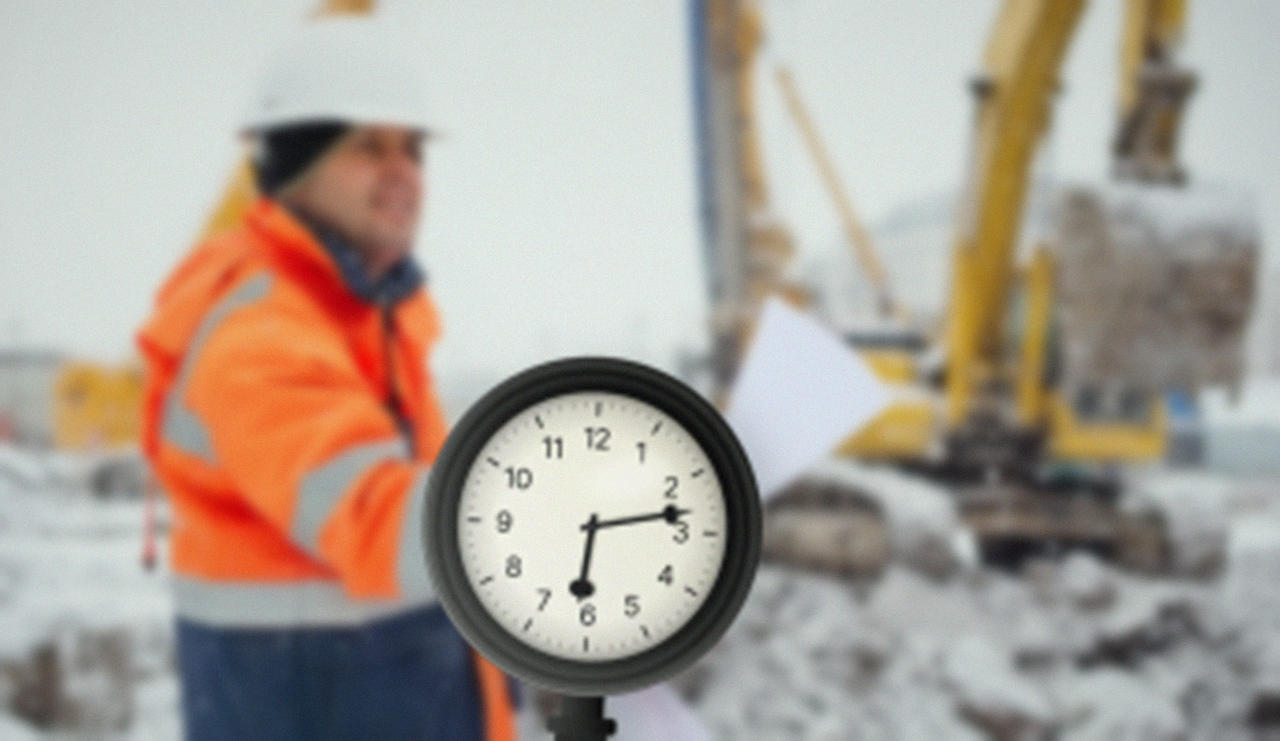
6:13
